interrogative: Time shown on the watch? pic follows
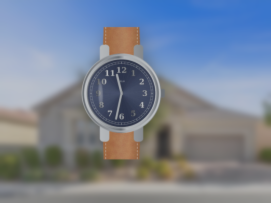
11:32
